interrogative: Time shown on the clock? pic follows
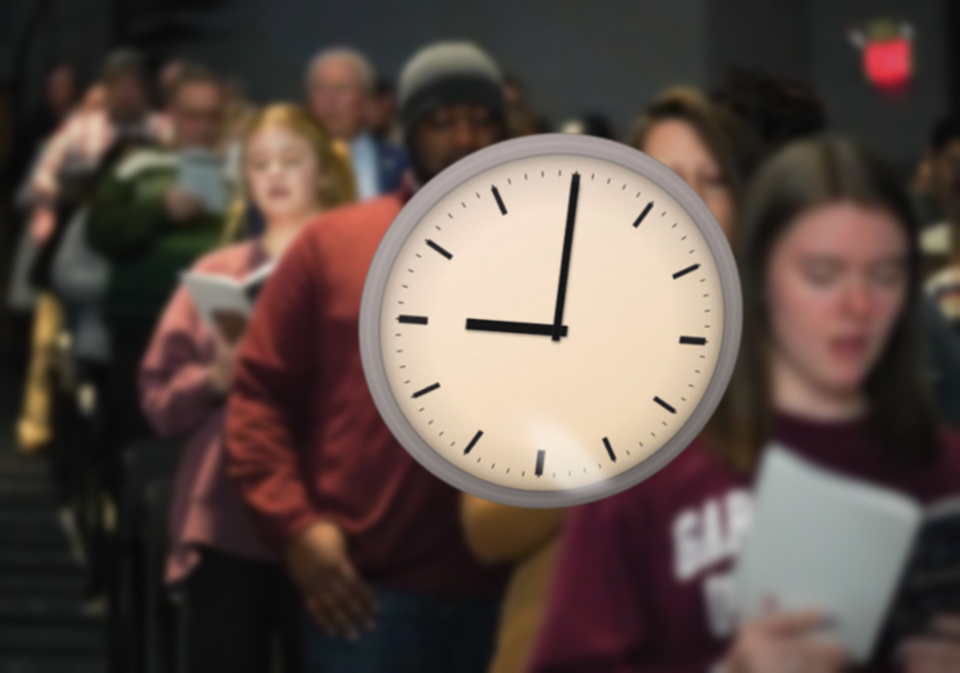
9:00
